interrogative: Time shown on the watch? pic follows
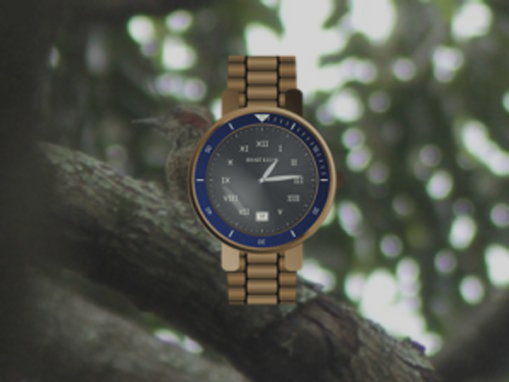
1:14
